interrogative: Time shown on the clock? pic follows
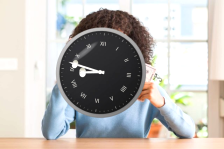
8:47
